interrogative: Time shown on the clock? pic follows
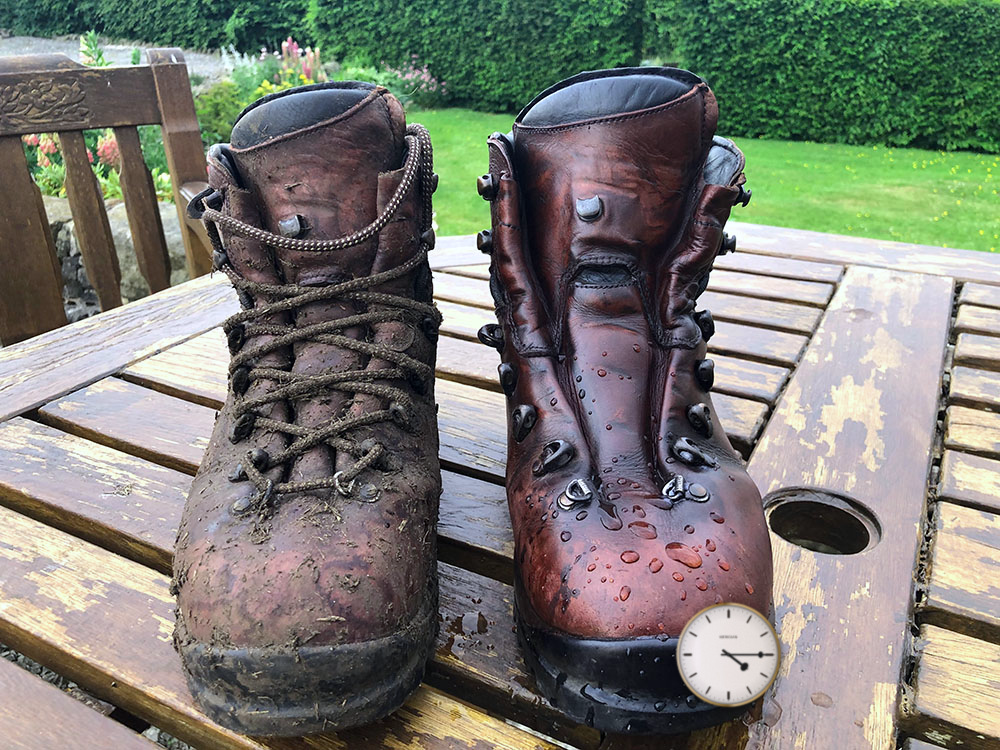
4:15
